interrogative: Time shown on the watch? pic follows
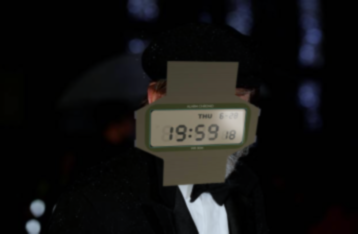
19:59:18
